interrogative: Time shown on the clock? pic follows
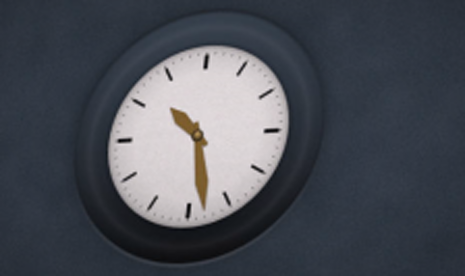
10:28
